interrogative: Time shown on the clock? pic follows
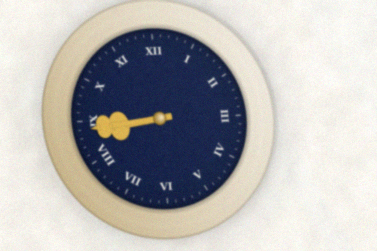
8:44
